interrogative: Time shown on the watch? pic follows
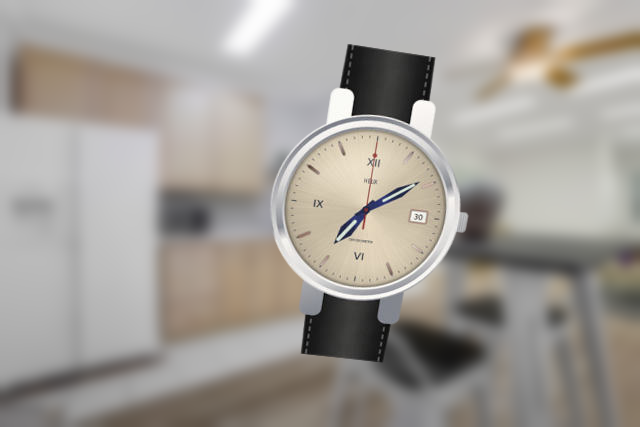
7:09:00
